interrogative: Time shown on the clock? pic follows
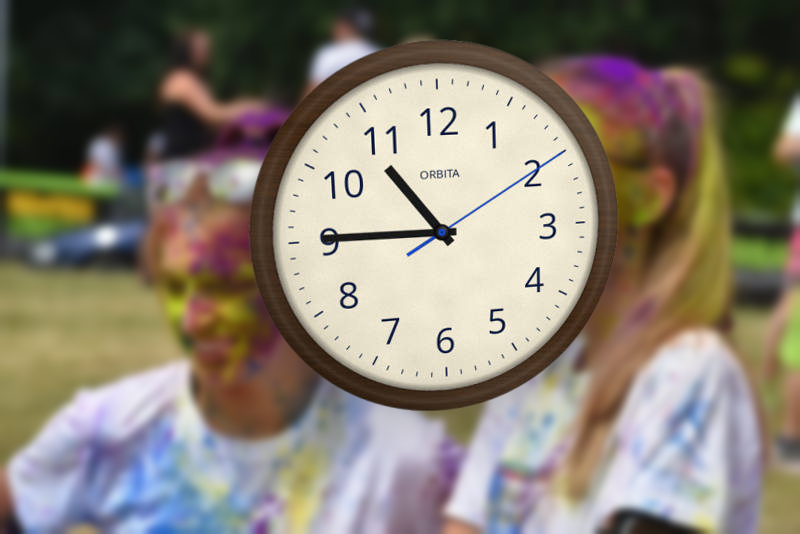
10:45:10
